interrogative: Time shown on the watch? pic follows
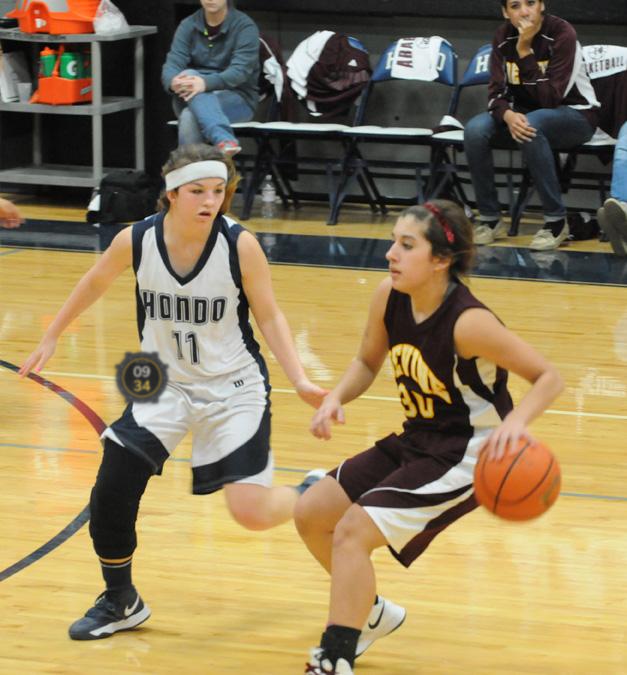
9:34
